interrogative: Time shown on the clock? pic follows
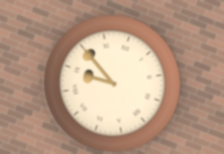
8:50
